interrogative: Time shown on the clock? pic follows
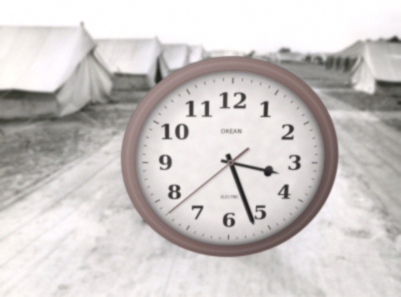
3:26:38
